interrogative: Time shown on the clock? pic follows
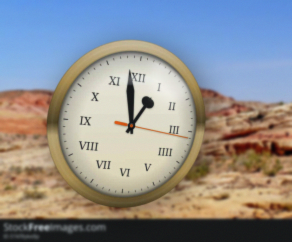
12:58:16
